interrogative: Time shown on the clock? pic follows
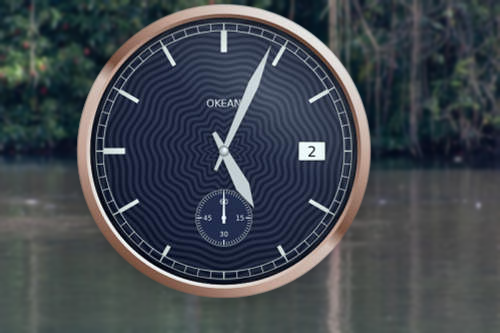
5:04
